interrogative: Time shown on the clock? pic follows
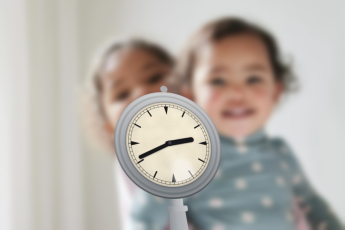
2:41
